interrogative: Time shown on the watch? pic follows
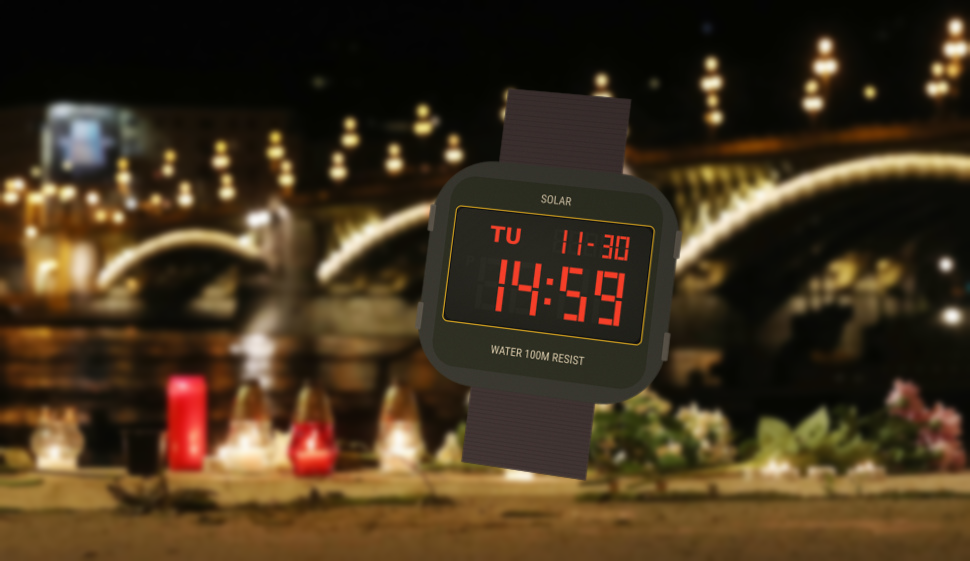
14:59
